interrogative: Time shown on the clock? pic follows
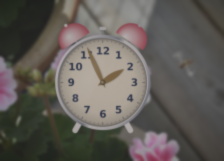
1:56
